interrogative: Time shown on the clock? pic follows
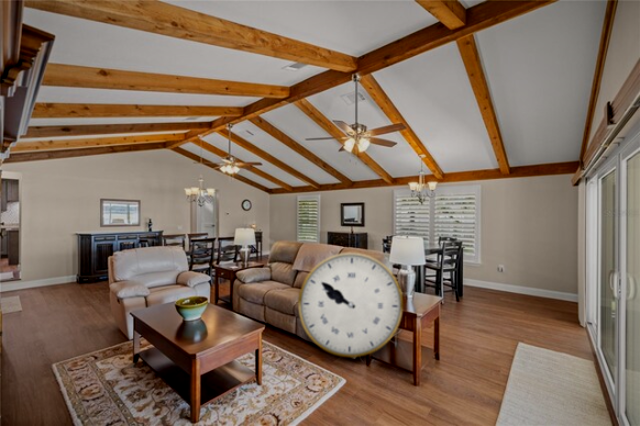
9:51
